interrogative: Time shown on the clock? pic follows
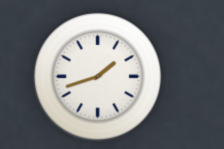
1:42
